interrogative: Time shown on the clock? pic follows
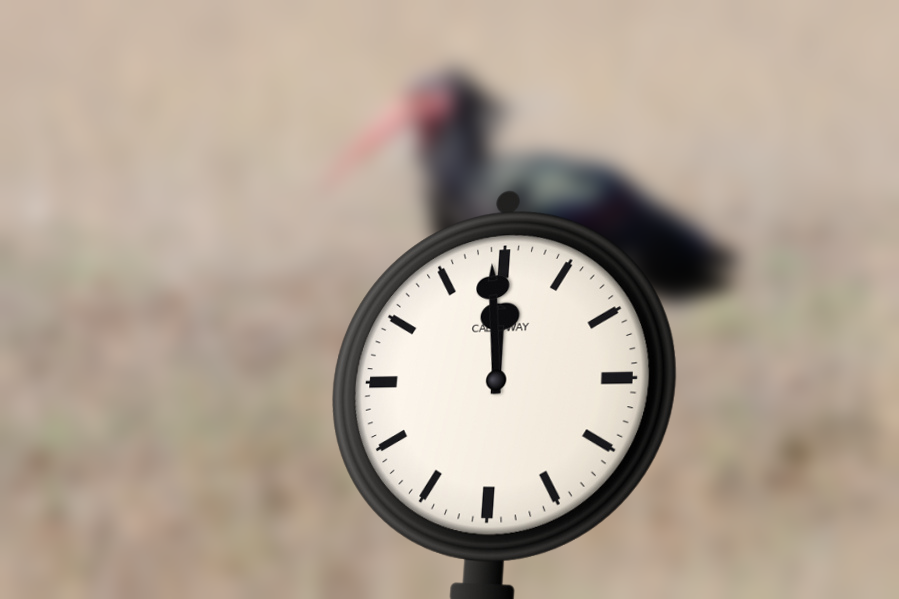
11:59
